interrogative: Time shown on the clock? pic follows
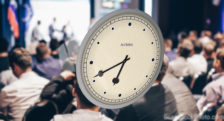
6:41
